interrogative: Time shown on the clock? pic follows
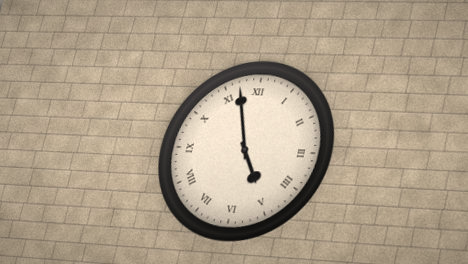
4:57
